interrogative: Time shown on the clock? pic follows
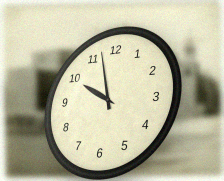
9:57
